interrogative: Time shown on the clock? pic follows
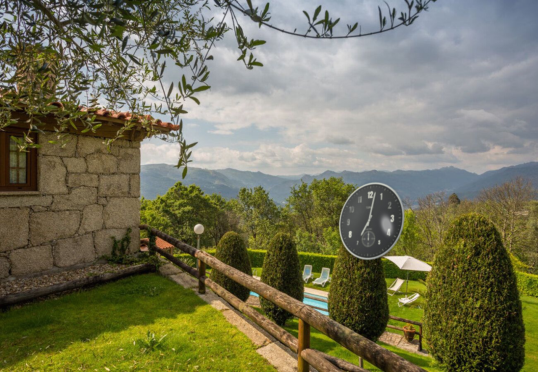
7:02
